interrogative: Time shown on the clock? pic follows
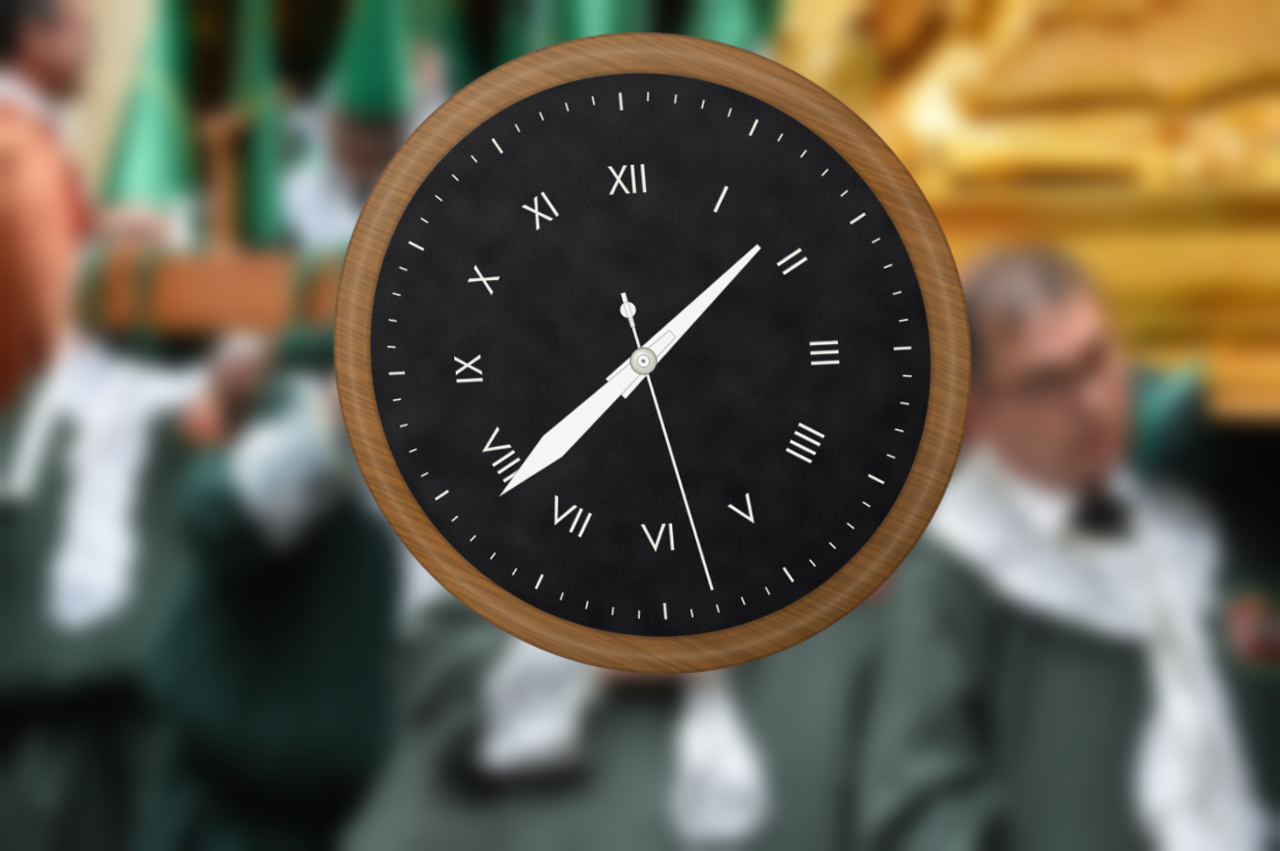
1:38:28
